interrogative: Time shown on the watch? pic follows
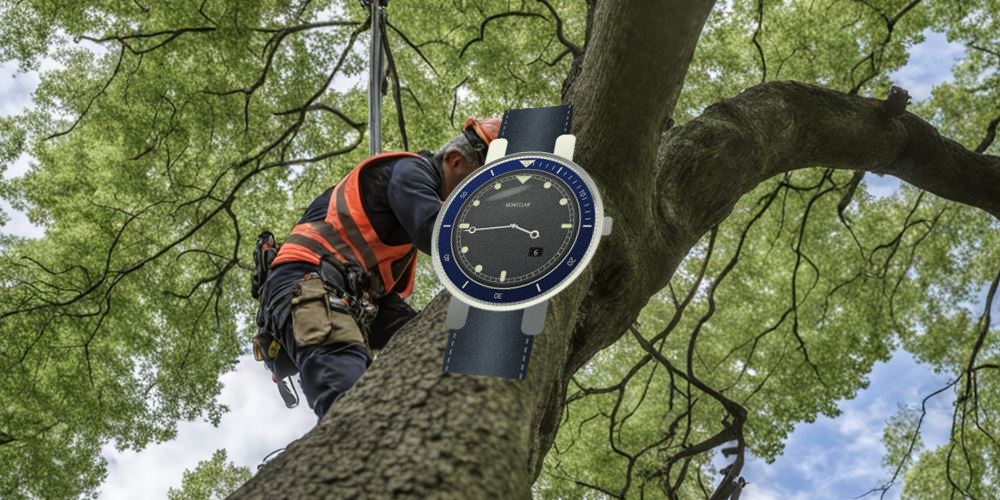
3:44
